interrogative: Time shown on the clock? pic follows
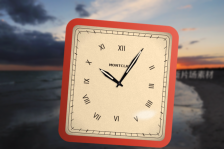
10:05
